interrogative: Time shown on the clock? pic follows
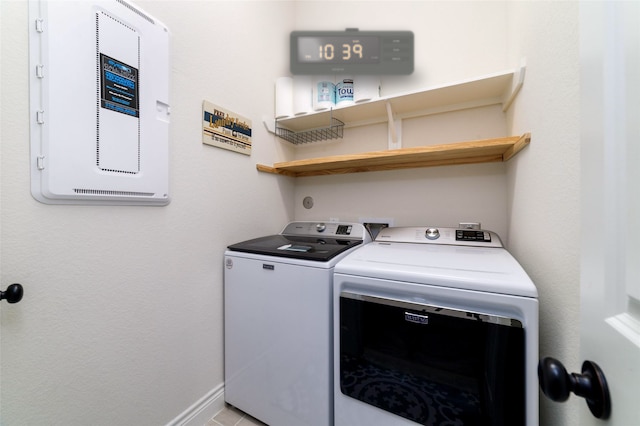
10:39
